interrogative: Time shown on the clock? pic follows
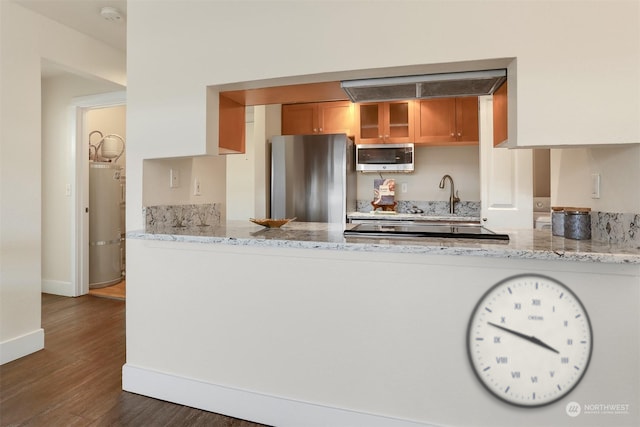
3:48
